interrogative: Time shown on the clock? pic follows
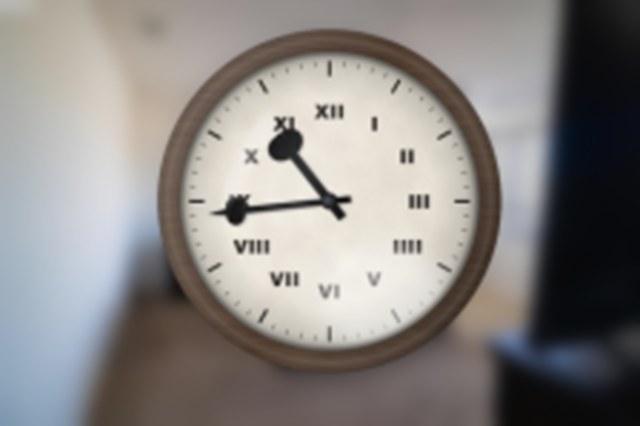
10:44
